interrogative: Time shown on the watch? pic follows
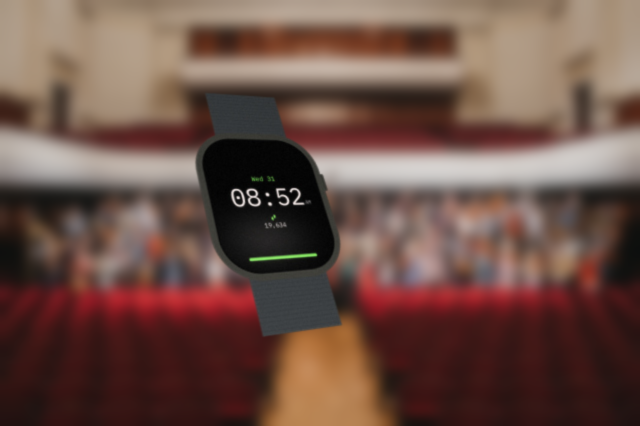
8:52
